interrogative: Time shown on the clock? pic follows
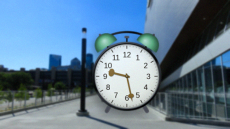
9:28
